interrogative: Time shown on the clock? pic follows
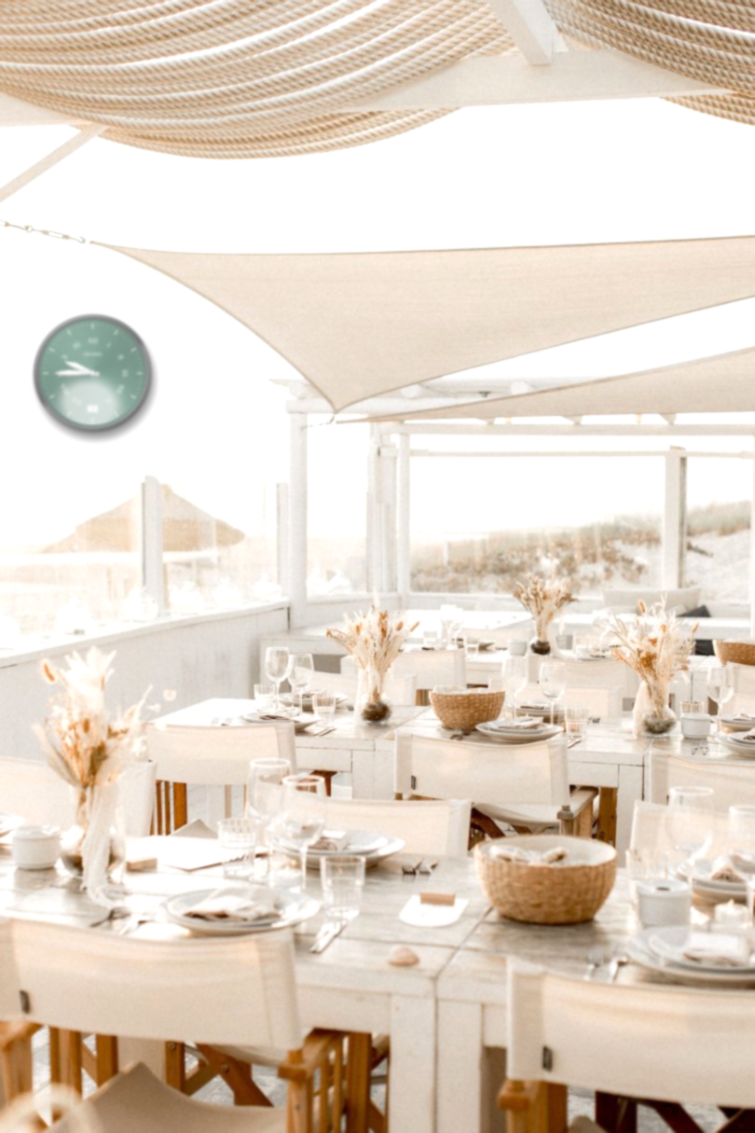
9:45
